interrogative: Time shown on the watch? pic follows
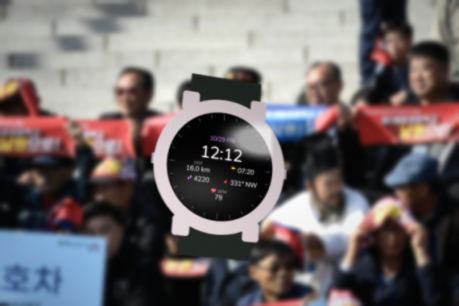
12:12
